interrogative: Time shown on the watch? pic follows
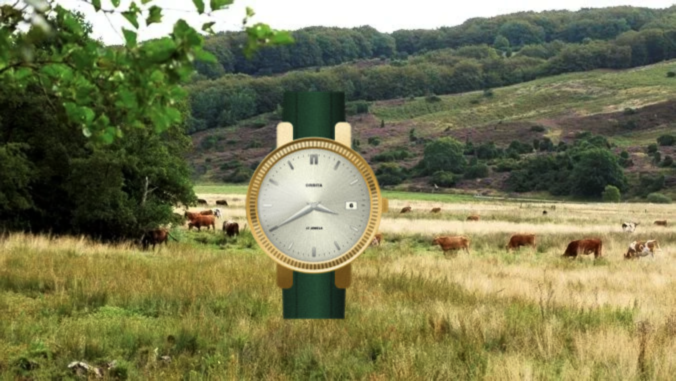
3:40
